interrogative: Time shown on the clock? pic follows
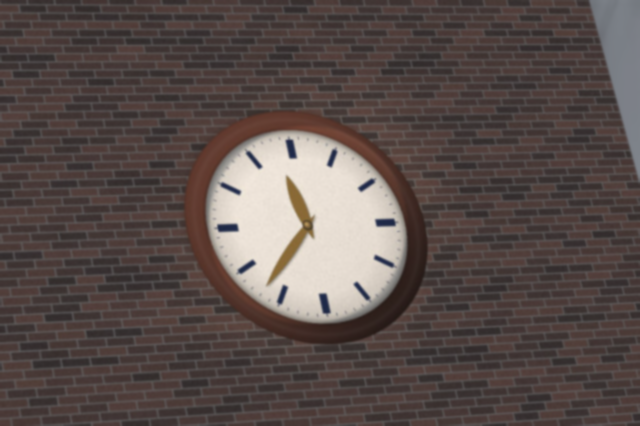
11:37
